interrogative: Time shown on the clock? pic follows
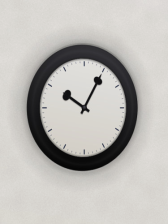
10:05
